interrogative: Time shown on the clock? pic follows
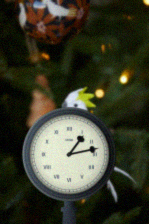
1:13
